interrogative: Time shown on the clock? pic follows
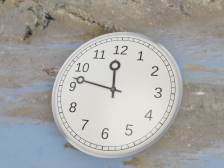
11:47
